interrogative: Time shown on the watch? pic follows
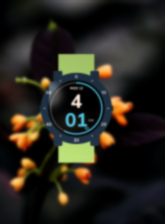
4:01
